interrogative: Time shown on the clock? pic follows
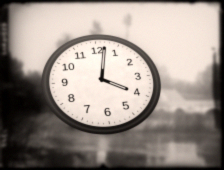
4:02
